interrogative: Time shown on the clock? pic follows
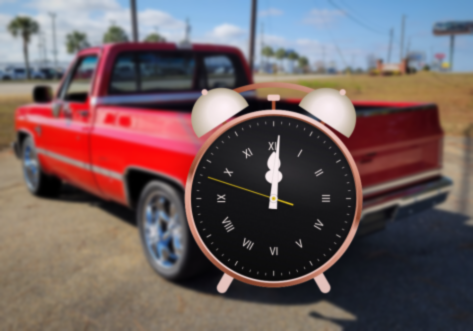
12:00:48
